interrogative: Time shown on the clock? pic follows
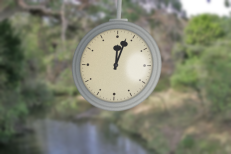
12:03
